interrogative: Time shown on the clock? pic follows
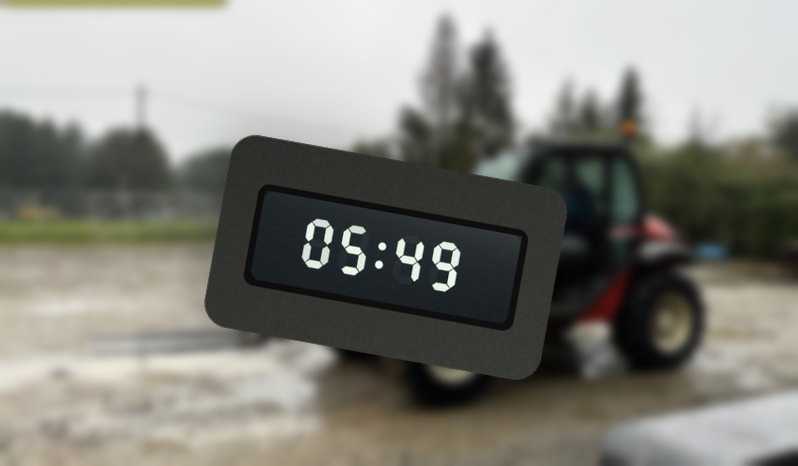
5:49
